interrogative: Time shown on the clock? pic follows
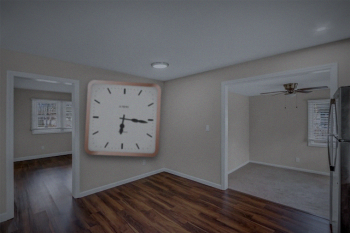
6:16
